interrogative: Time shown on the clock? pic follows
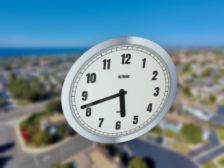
5:42
